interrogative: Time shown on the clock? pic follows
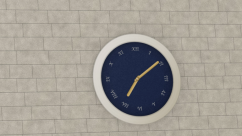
7:09
